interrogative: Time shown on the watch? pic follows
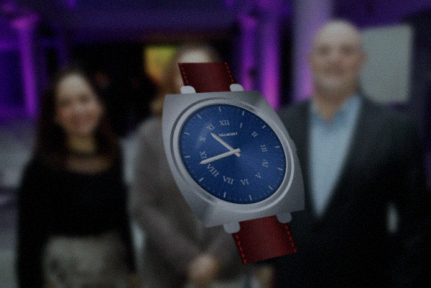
10:43
